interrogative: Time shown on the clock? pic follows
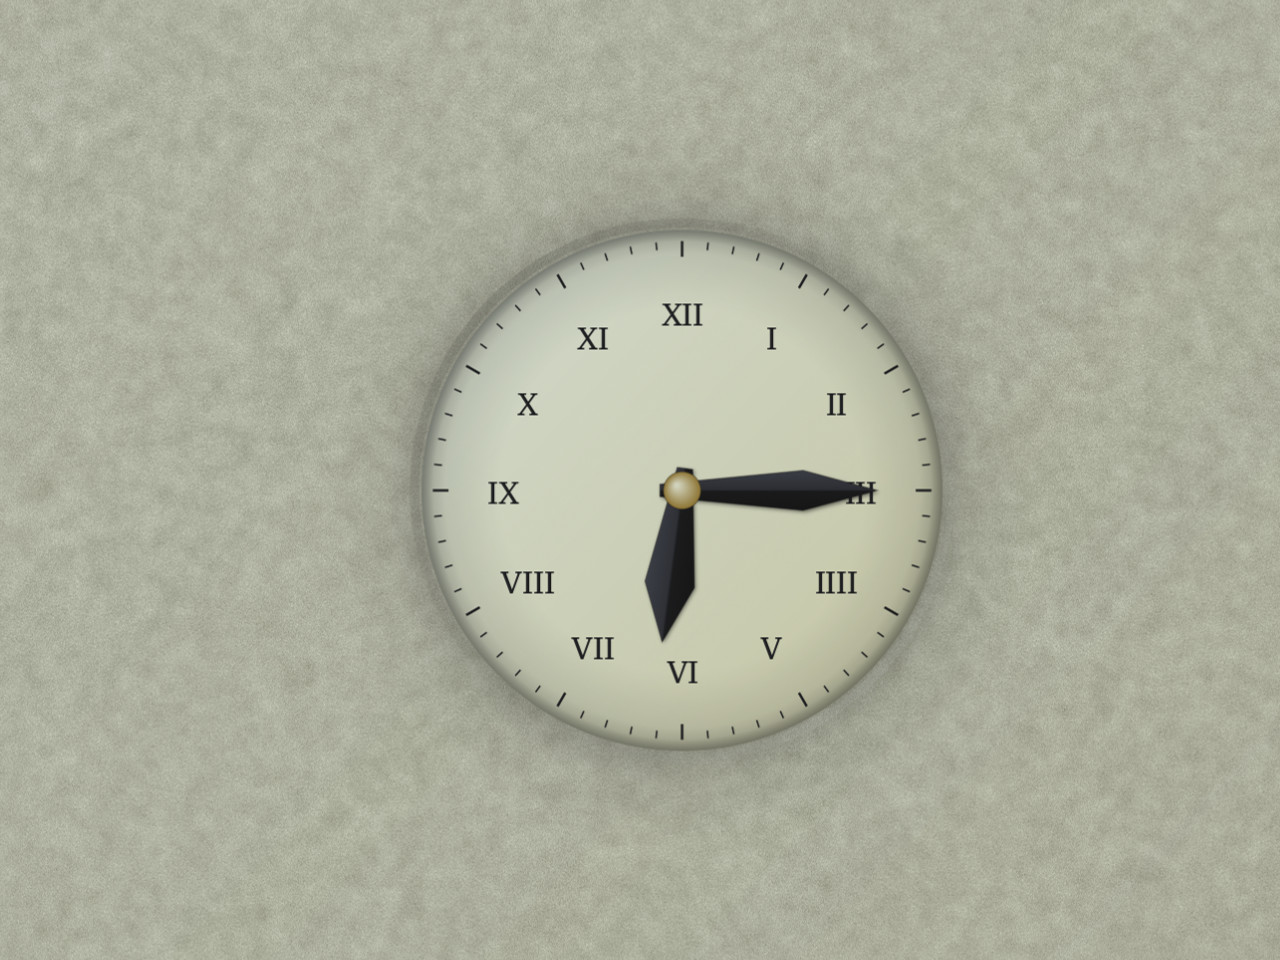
6:15
